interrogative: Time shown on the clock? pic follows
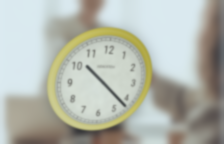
10:22
